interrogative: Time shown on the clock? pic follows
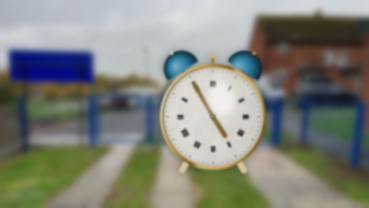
4:55
